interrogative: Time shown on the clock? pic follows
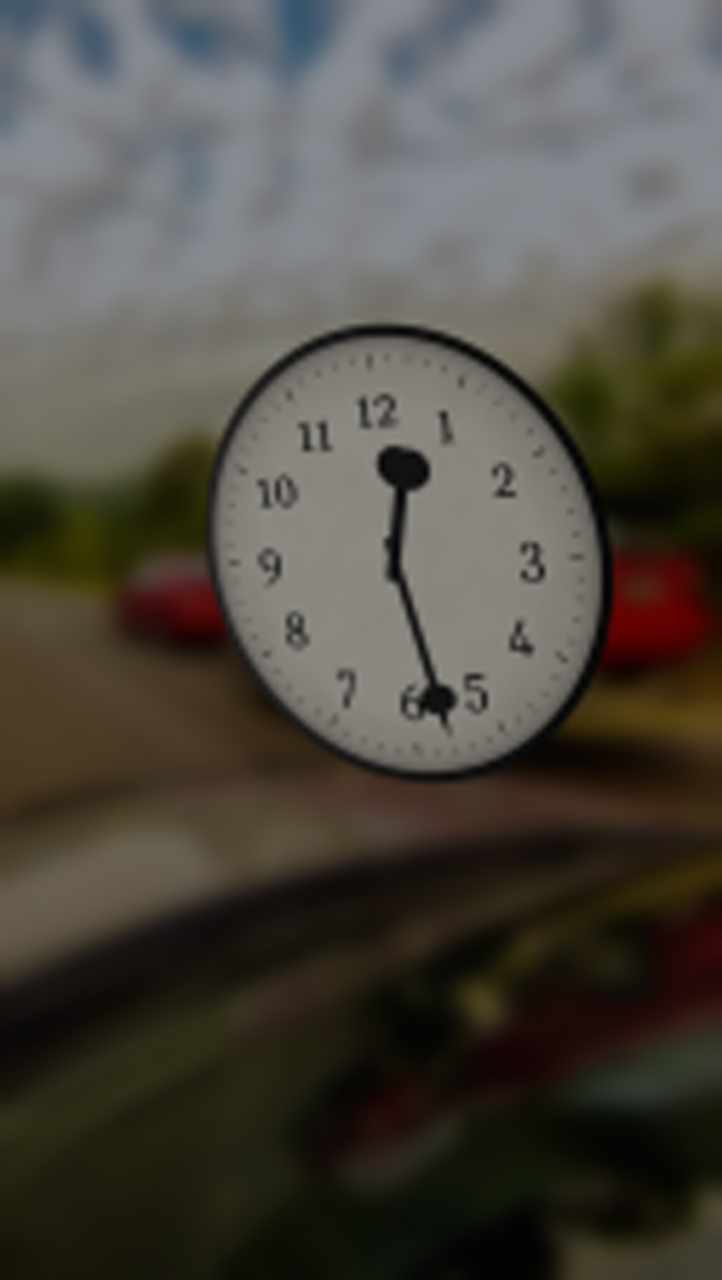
12:28
